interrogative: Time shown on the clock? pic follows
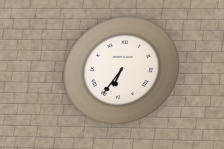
6:35
